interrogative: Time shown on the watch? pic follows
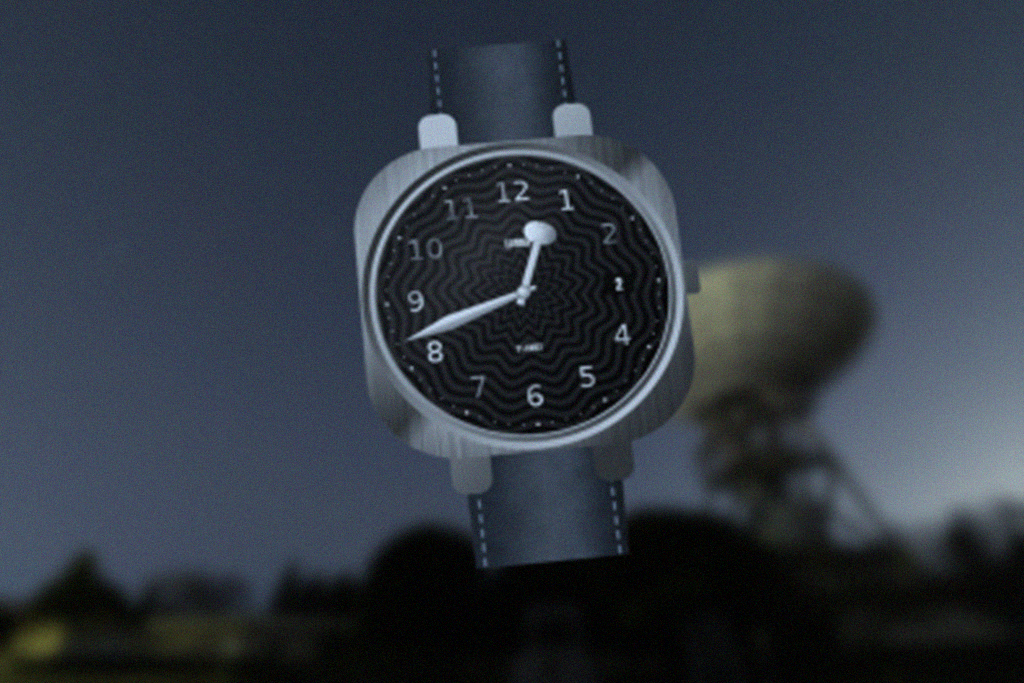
12:42
